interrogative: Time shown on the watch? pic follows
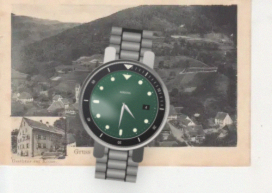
4:31
